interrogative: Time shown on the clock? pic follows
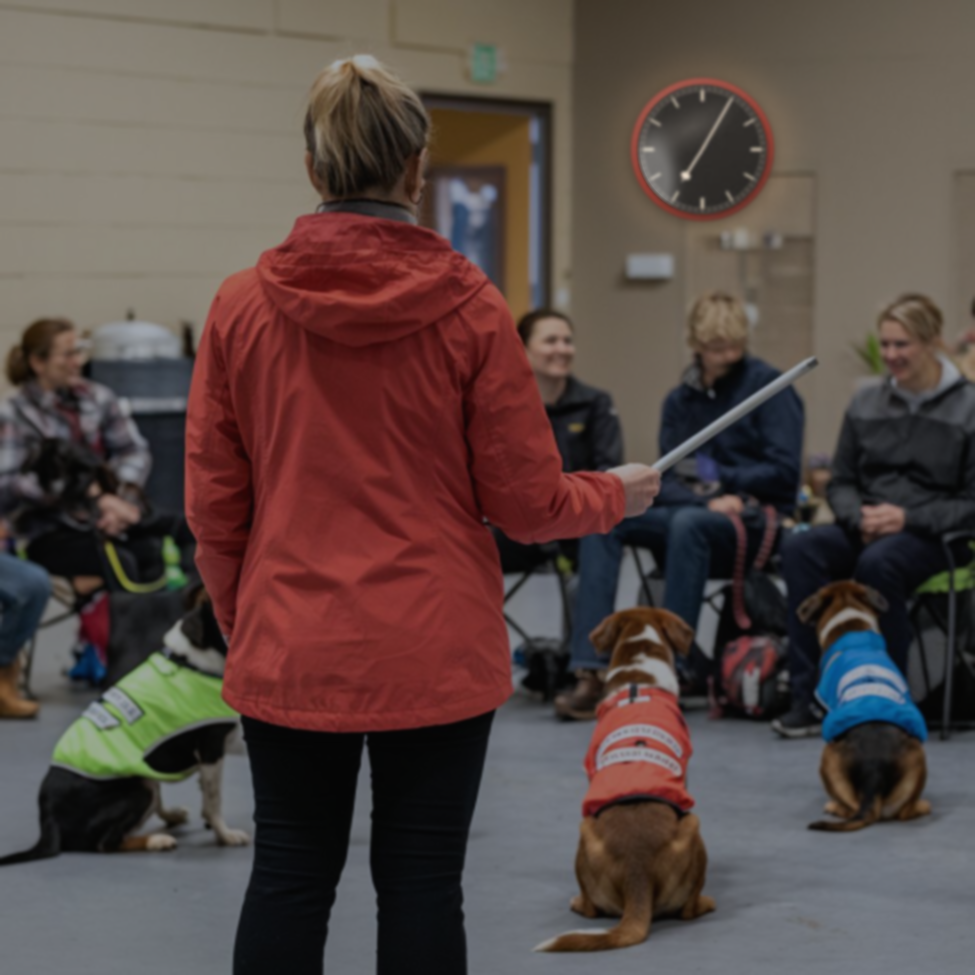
7:05
